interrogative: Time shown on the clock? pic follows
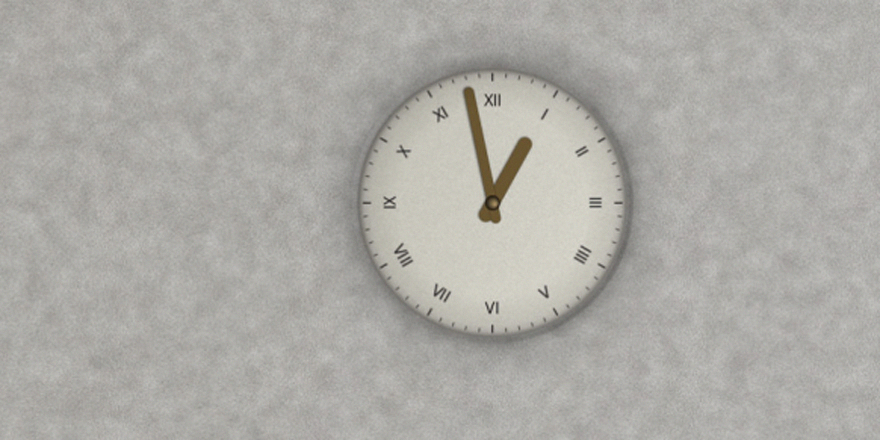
12:58
